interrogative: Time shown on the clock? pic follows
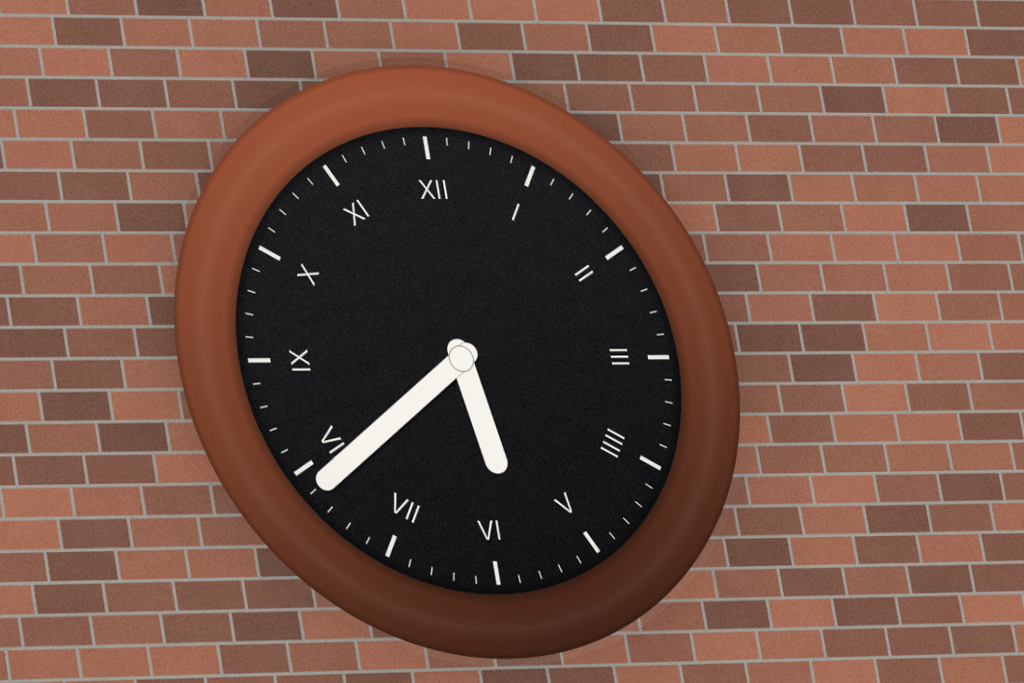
5:39
